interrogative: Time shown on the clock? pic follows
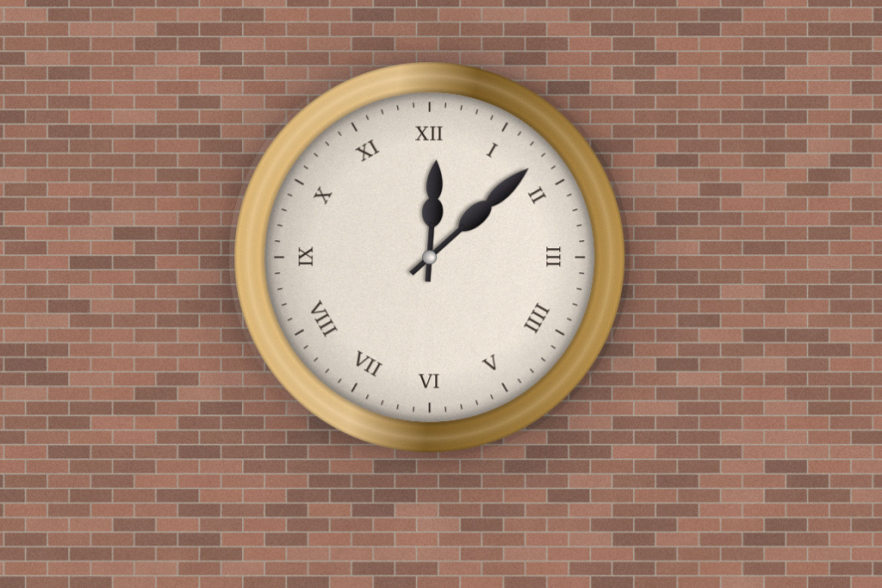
12:08
